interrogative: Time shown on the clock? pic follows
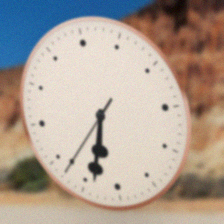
6:33:38
